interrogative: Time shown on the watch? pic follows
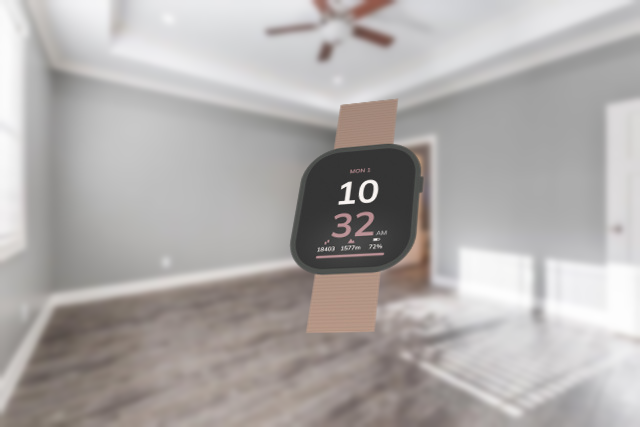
10:32
